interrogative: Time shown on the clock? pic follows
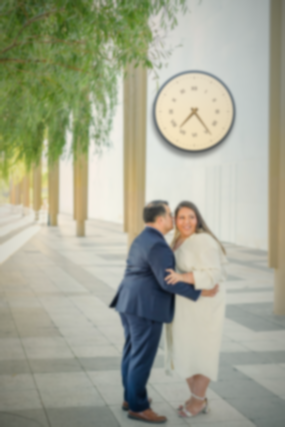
7:24
